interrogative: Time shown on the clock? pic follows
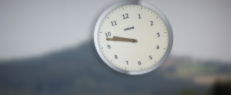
9:48
